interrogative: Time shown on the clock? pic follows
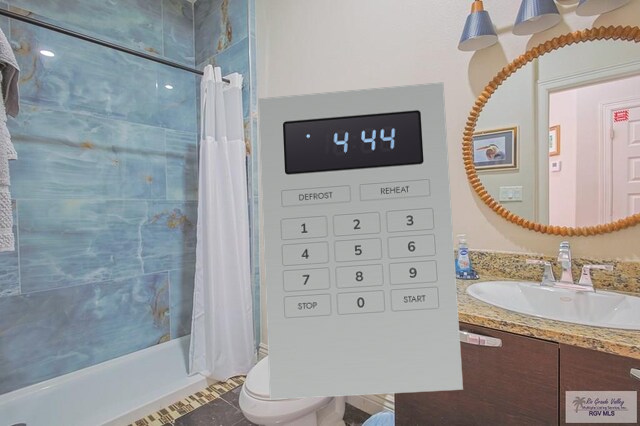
4:44
